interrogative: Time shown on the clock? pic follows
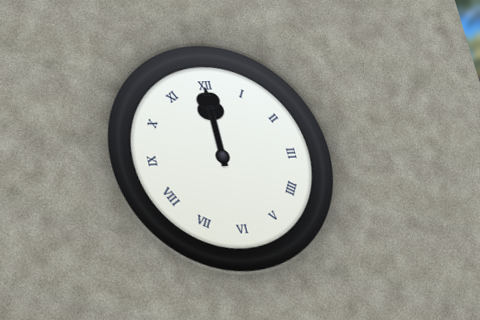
12:00
